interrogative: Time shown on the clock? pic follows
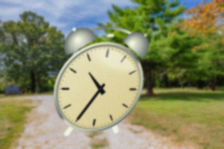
10:35
